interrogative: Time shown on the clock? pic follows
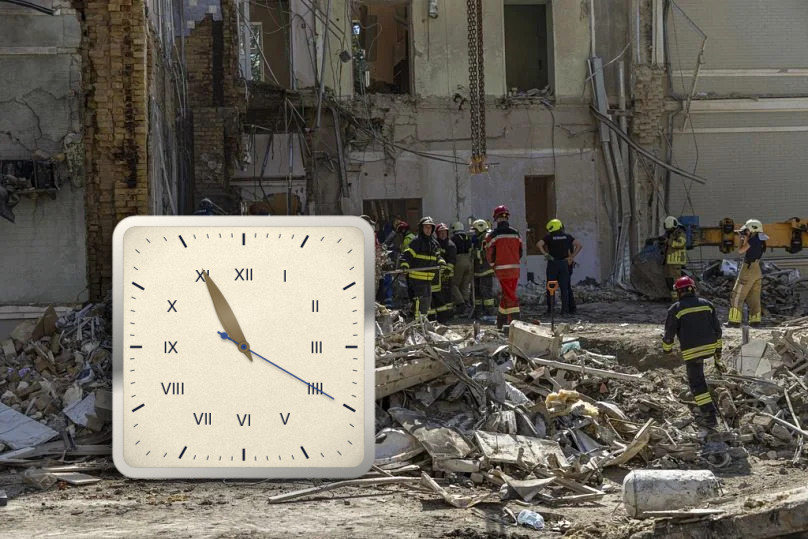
10:55:20
